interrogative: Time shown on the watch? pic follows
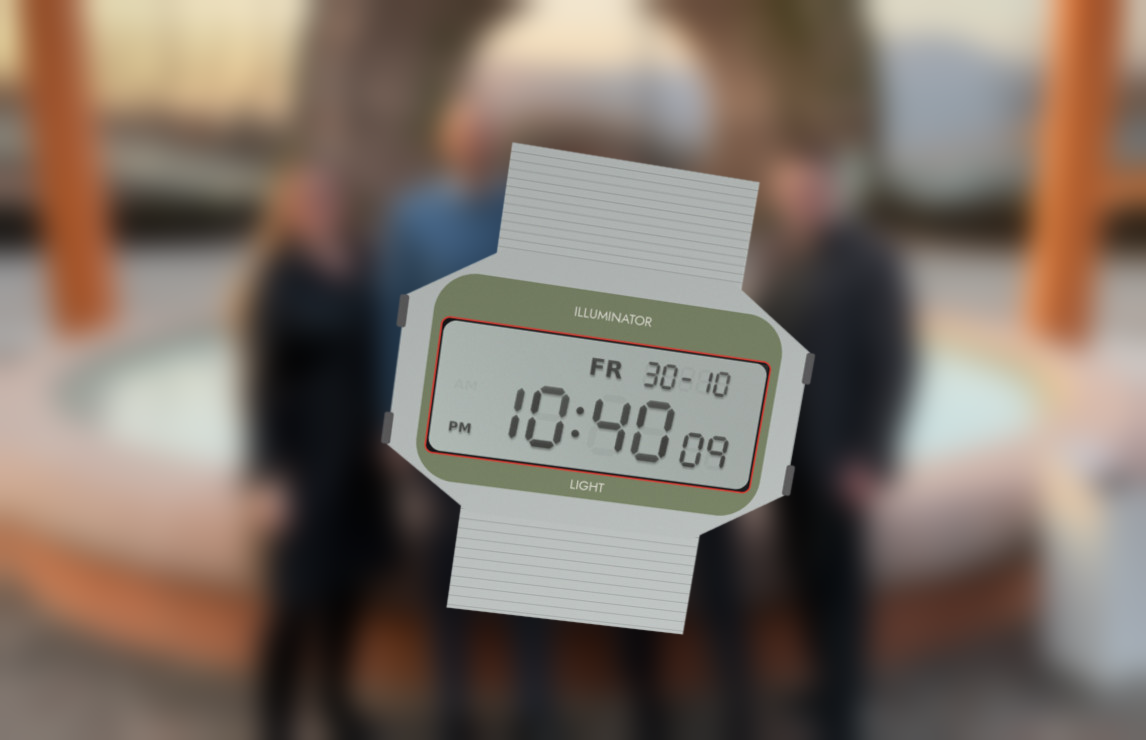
10:40:09
